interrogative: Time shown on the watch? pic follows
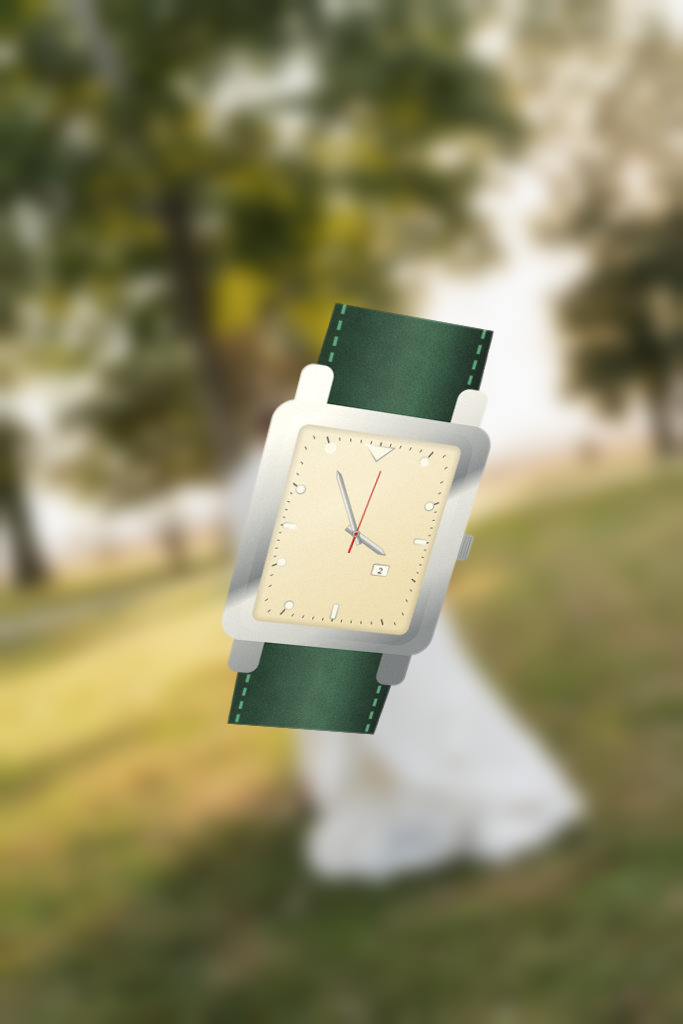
3:55:01
